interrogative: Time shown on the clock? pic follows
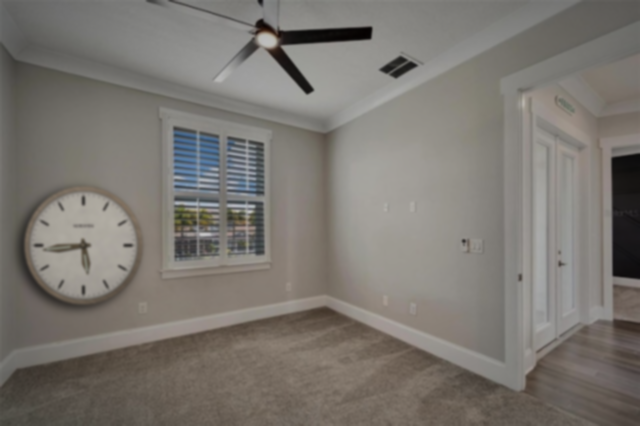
5:44
